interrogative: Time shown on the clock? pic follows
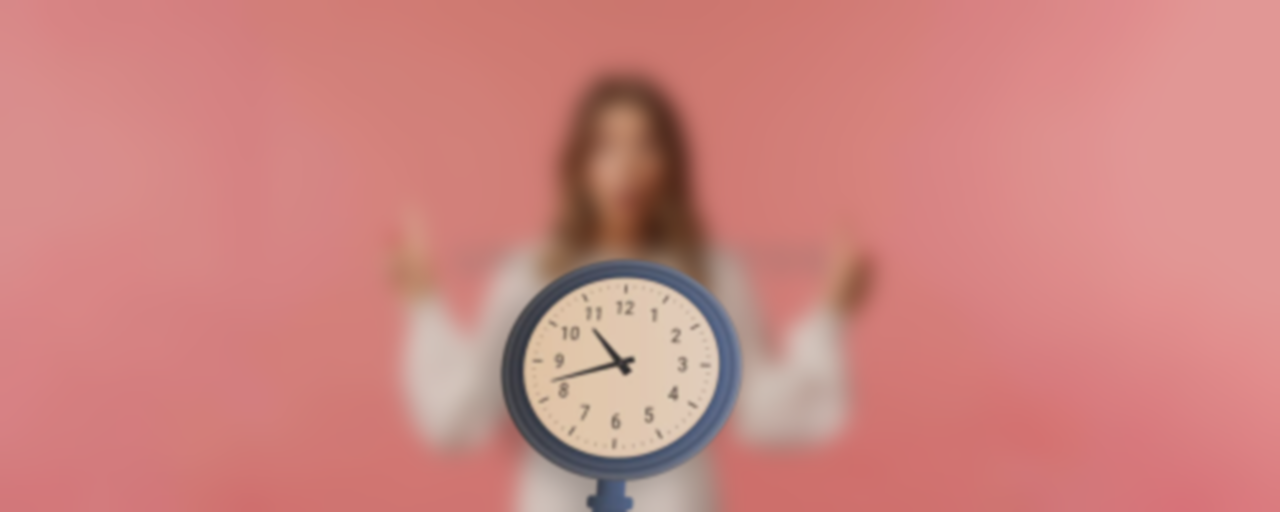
10:42
